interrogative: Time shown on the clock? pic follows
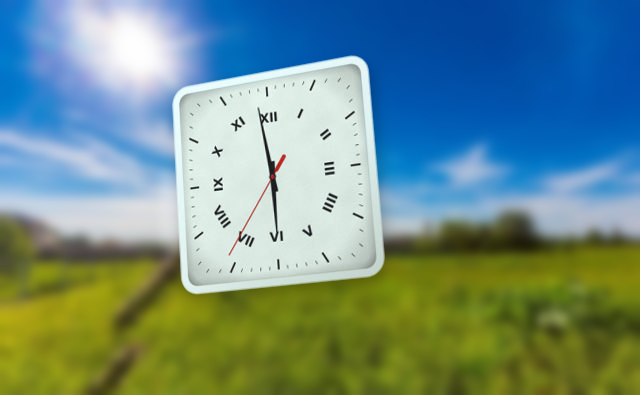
5:58:36
